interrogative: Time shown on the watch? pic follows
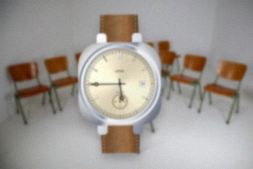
5:45
